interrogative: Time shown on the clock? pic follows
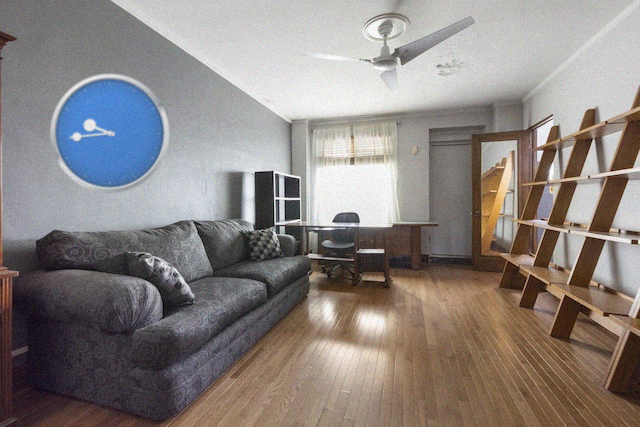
9:44
